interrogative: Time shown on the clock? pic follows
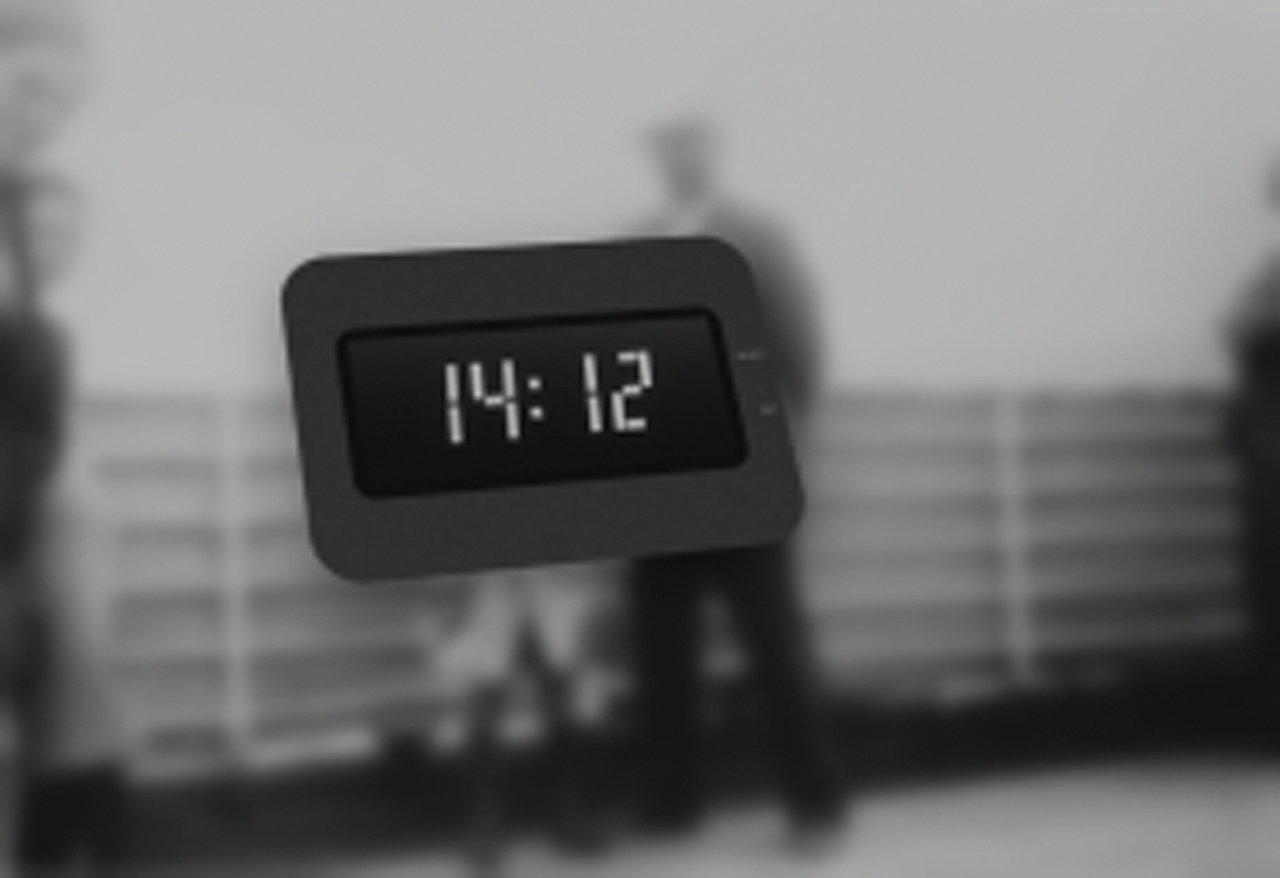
14:12
